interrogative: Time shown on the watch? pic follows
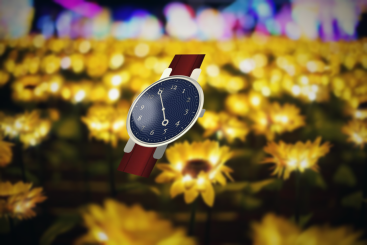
4:54
